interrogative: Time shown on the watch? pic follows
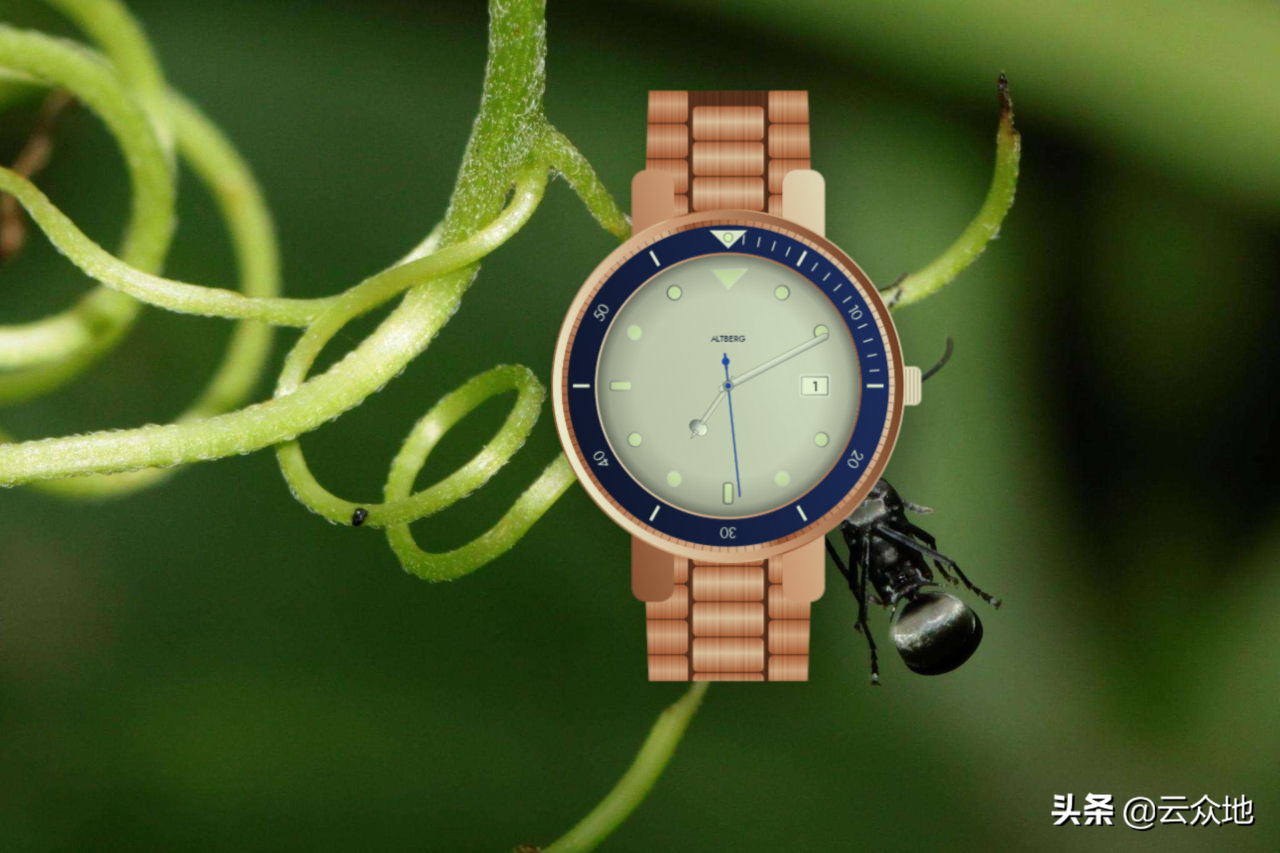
7:10:29
